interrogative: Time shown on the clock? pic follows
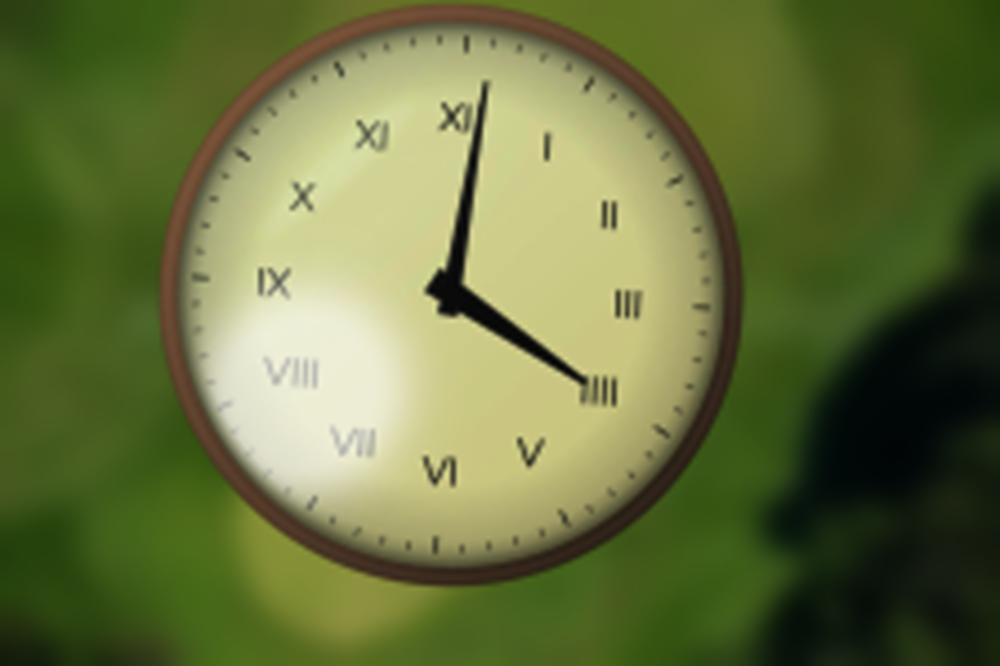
4:01
